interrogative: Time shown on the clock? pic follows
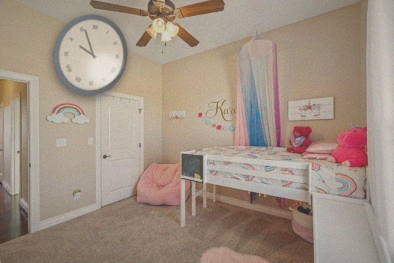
9:56
